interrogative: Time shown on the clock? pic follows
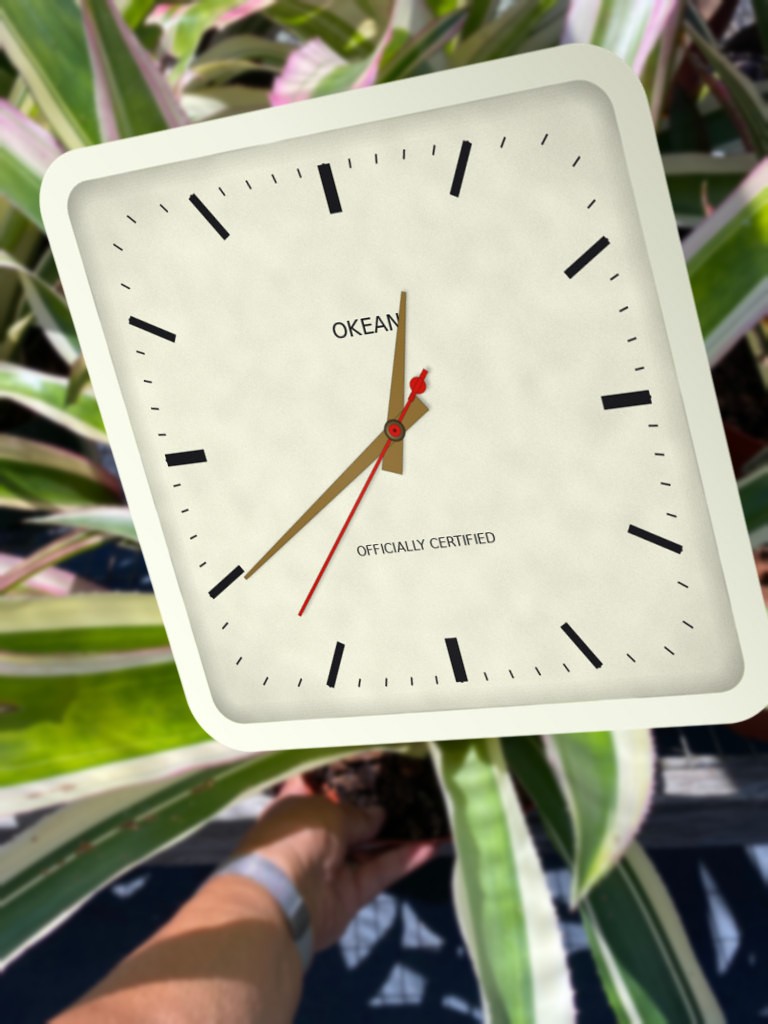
12:39:37
